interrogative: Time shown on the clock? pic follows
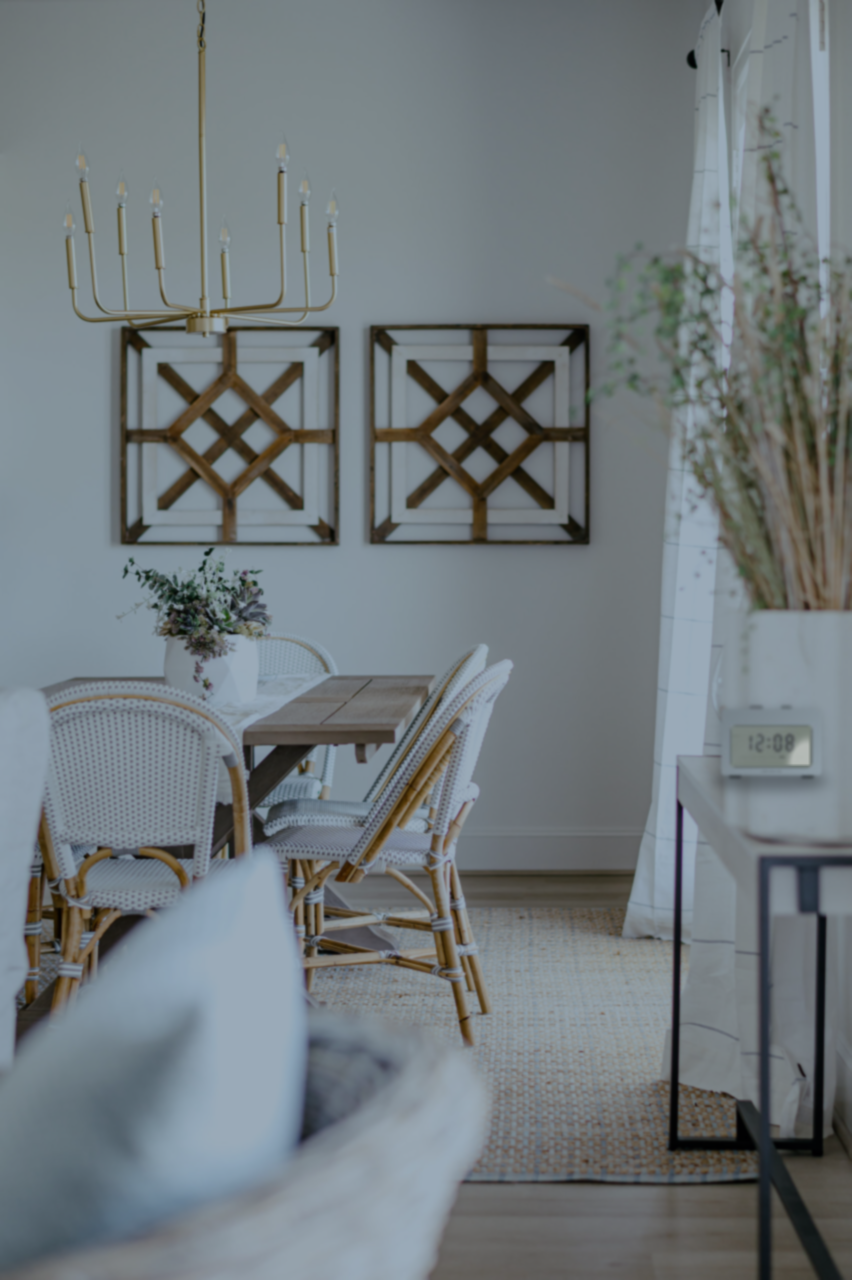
12:08
